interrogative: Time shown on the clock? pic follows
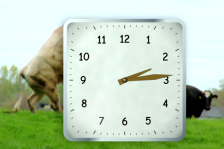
2:14
